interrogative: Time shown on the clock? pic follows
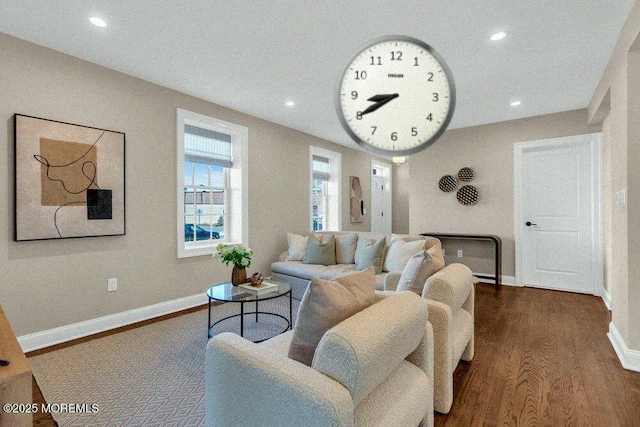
8:40
